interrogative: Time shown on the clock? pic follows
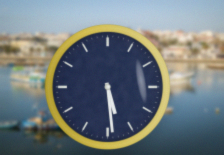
5:29
